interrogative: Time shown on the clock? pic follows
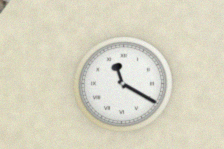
11:20
